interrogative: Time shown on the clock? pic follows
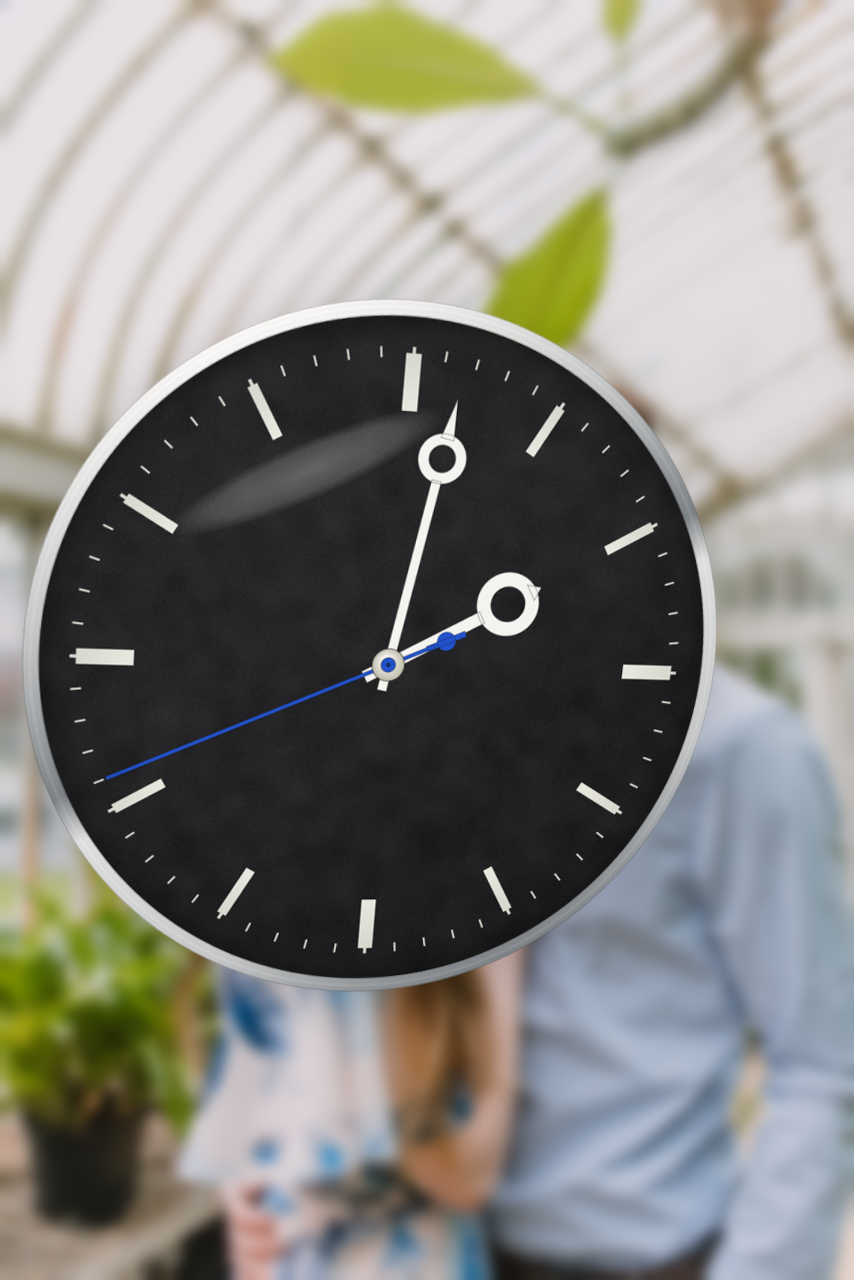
2:01:41
